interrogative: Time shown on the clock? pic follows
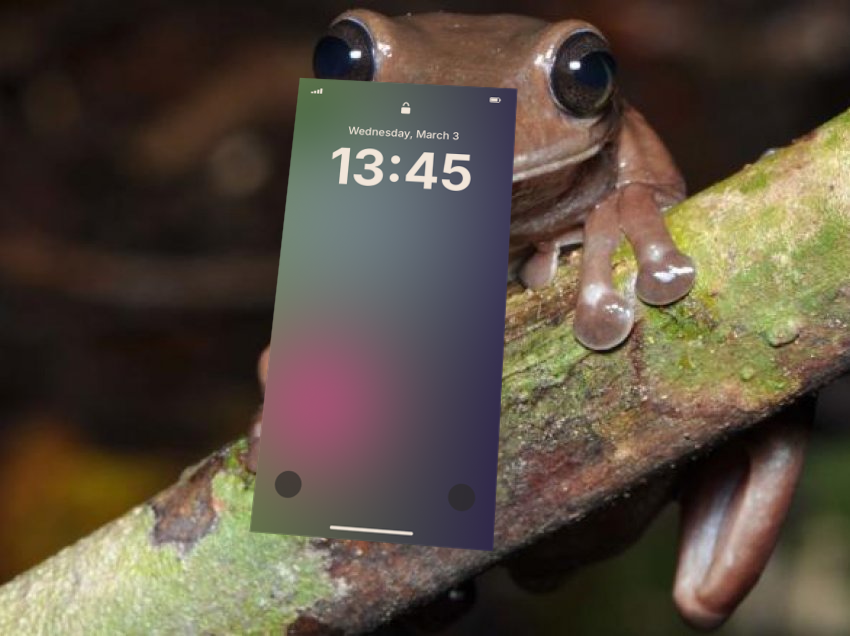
13:45
